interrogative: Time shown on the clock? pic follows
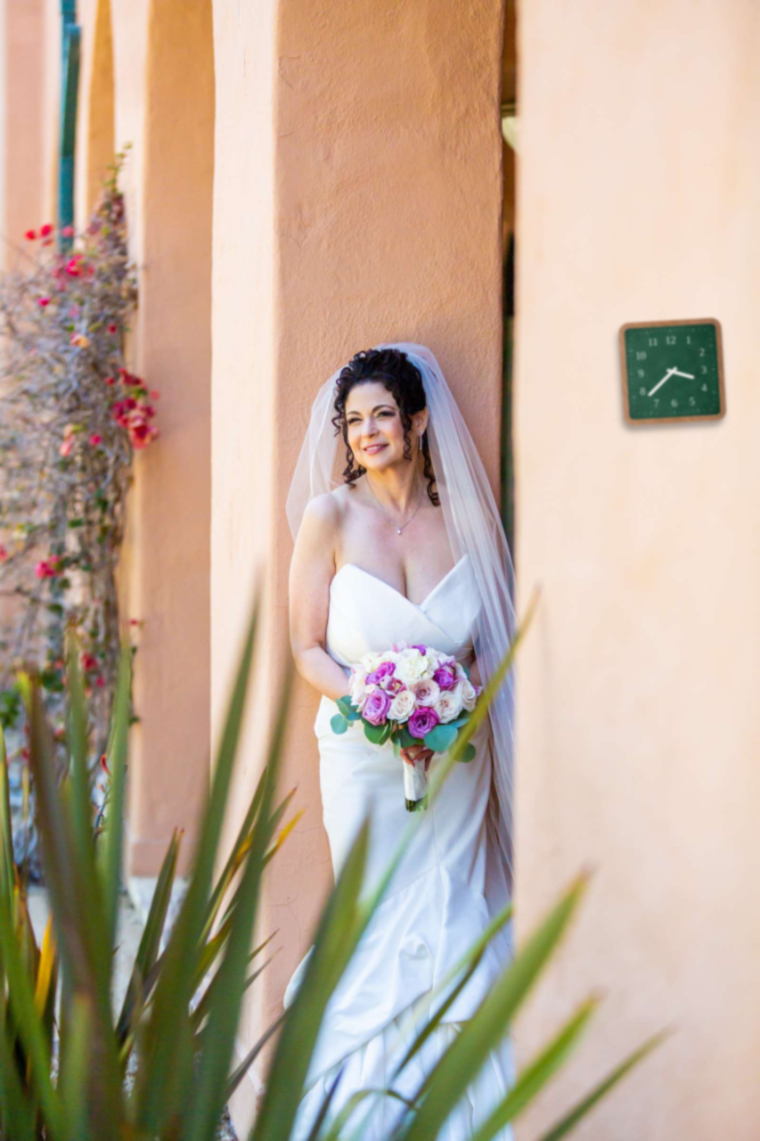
3:38
